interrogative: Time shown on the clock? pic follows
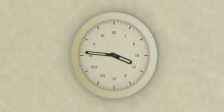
3:46
